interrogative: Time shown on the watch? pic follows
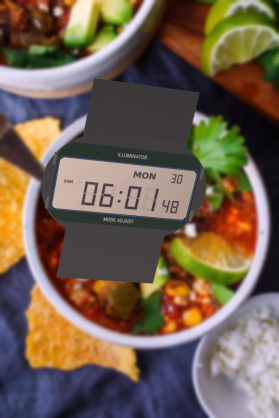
6:01:48
